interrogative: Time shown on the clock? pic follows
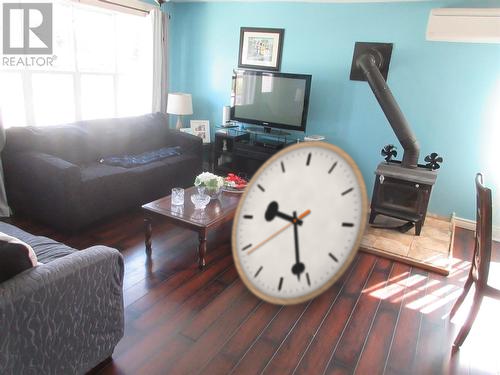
9:26:39
